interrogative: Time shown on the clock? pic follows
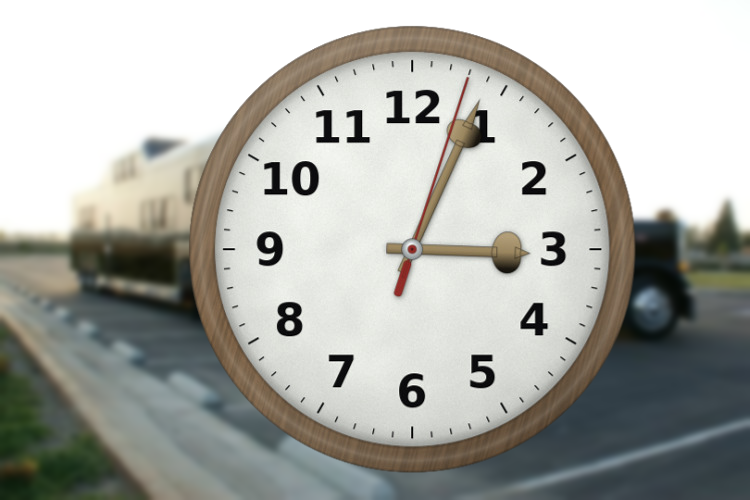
3:04:03
